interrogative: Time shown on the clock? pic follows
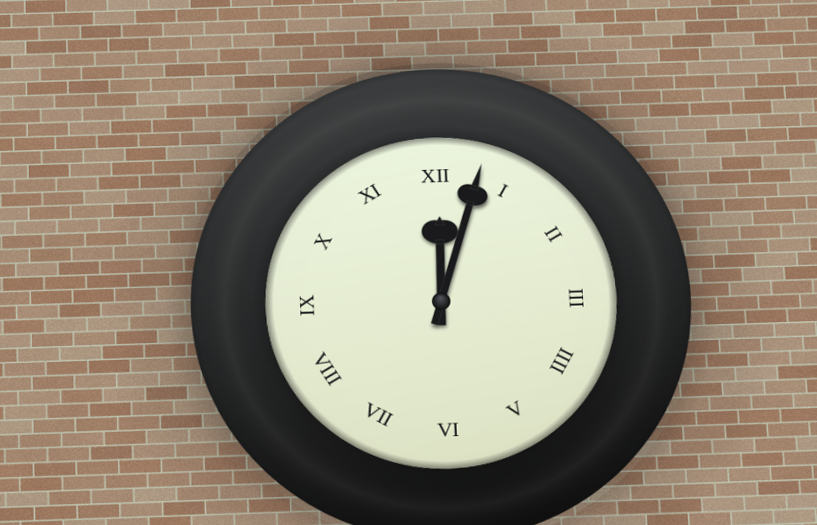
12:03
